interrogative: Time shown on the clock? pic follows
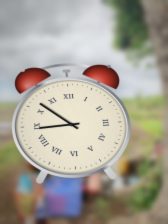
8:52
